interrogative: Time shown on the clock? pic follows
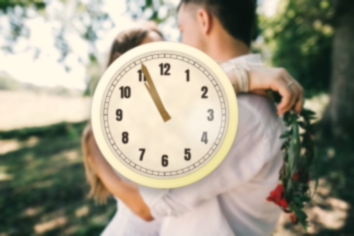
10:56
